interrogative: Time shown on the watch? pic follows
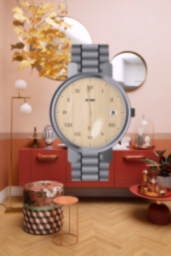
5:59
